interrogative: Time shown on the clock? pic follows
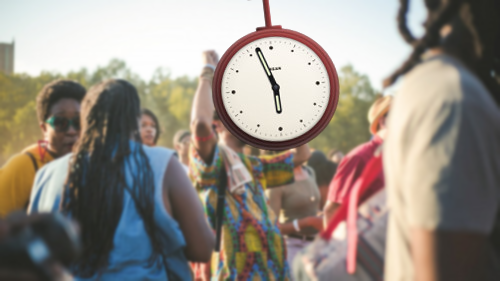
5:57
